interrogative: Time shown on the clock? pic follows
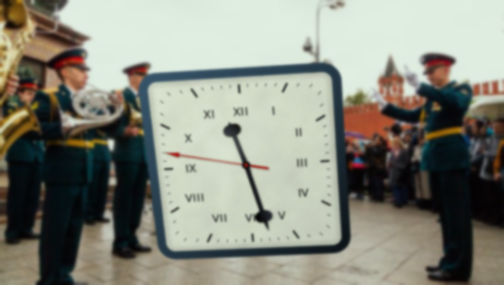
11:27:47
